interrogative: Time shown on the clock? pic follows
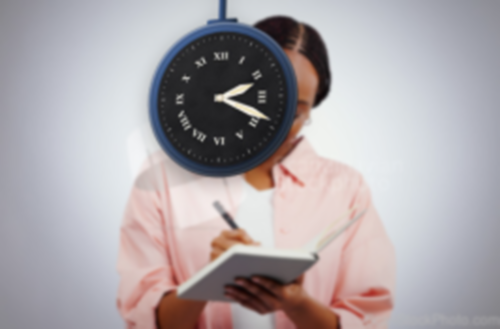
2:19
